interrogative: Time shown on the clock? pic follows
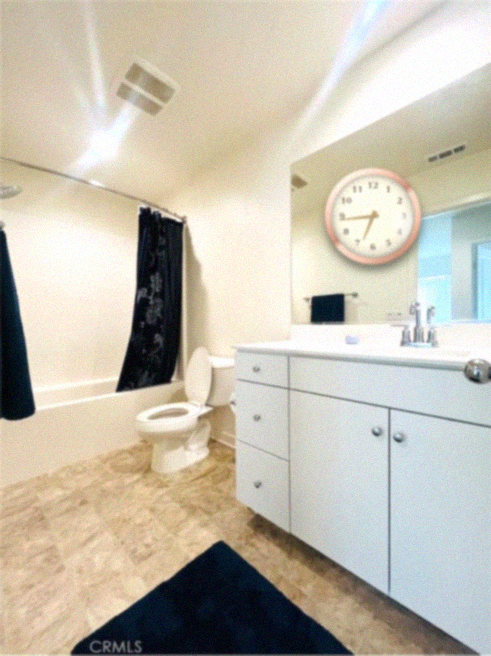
6:44
